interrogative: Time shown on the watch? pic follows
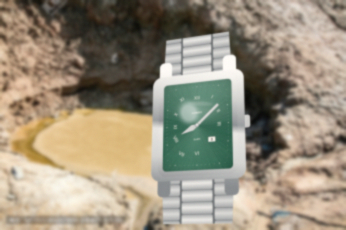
8:08
